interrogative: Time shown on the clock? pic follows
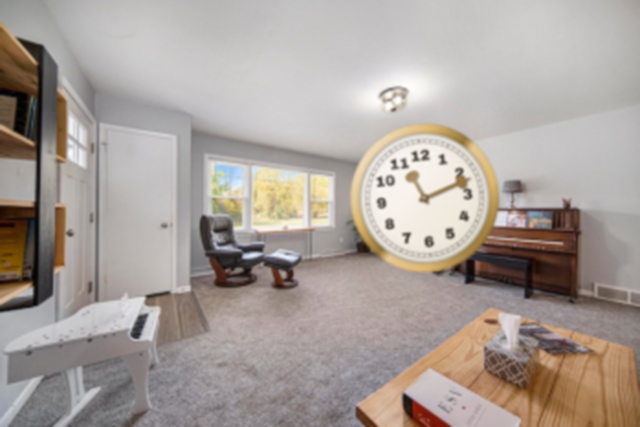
11:12
